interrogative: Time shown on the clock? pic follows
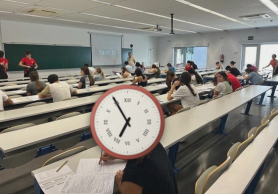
6:55
